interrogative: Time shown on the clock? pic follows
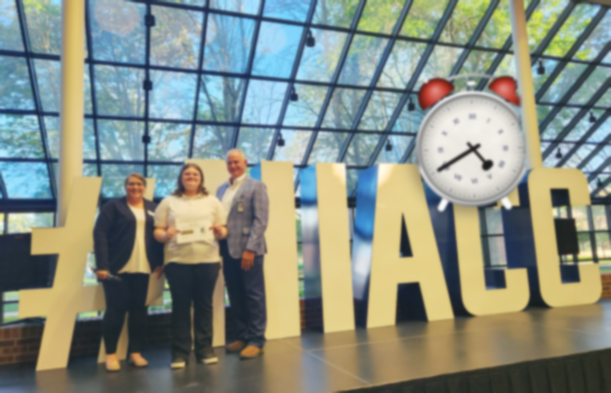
4:40
